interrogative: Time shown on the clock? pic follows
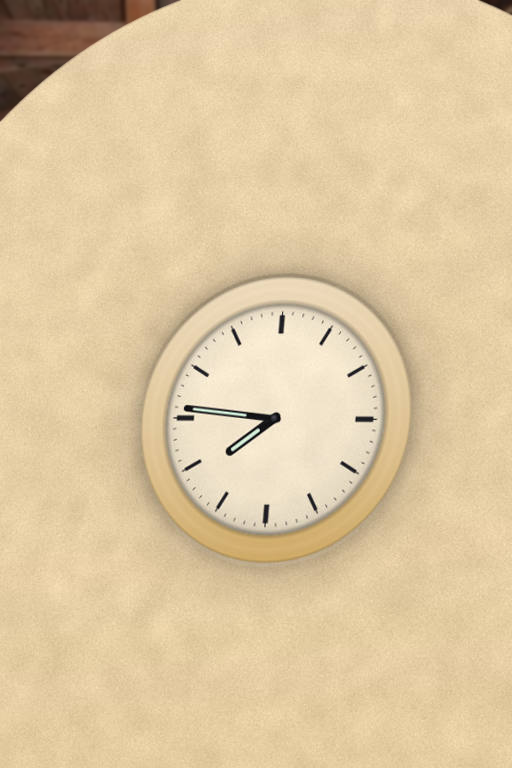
7:46
